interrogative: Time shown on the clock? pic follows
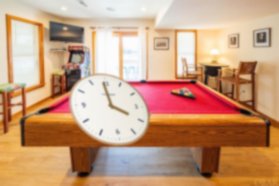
3:59
